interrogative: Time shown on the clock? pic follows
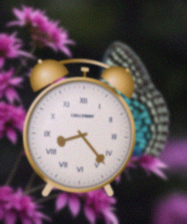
8:23
